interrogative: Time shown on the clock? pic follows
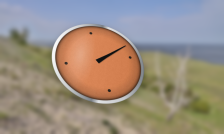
2:11
